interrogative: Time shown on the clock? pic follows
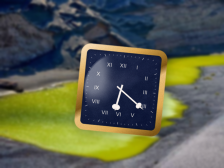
6:21
